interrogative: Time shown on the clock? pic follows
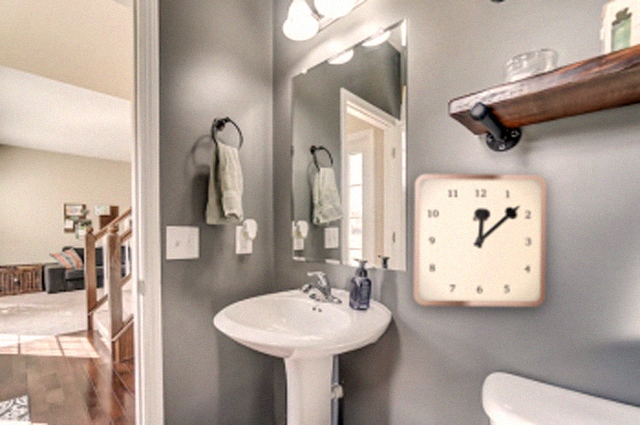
12:08
